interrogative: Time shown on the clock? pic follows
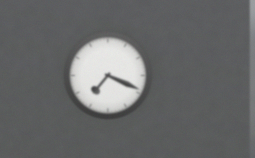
7:19
